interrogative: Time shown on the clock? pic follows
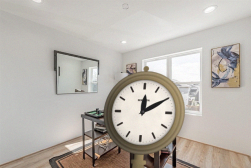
12:10
